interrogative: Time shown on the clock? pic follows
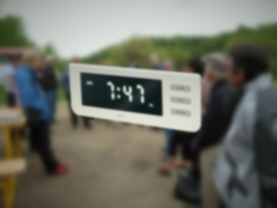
7:47
